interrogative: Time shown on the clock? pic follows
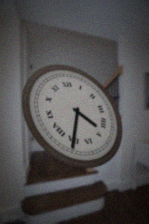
4:35
